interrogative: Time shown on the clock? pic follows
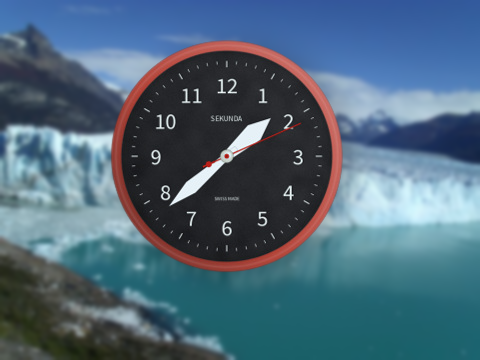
1:38:11
